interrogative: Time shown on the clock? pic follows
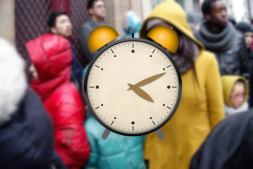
4:11
